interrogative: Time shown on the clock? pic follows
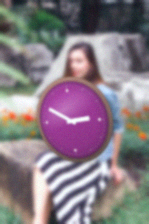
2:50
